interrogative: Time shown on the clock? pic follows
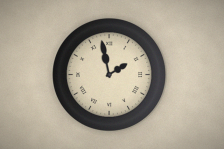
1:58
